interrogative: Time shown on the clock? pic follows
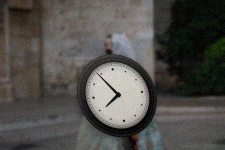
7:54
